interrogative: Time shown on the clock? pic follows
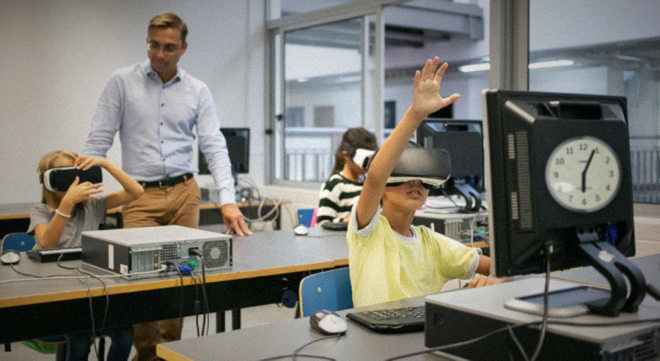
6:04
